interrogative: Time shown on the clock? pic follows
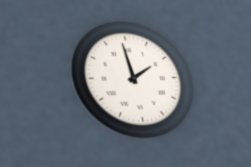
1:59
